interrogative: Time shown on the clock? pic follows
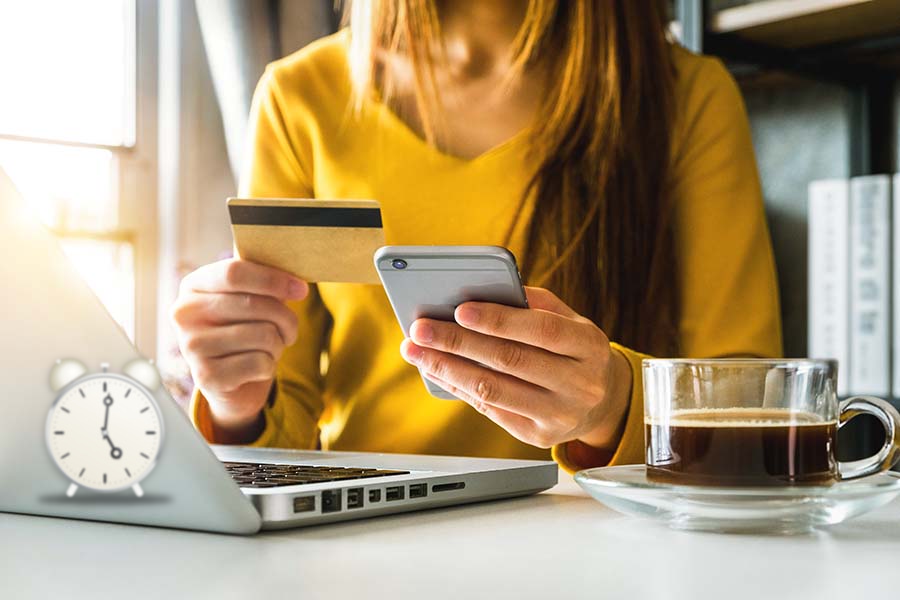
5:01
